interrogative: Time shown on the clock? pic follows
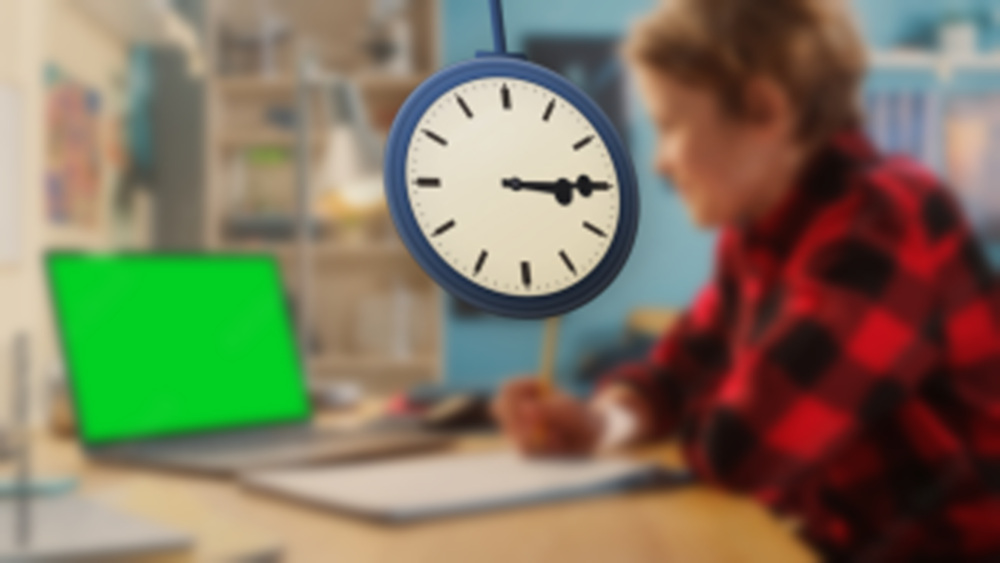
3:15
